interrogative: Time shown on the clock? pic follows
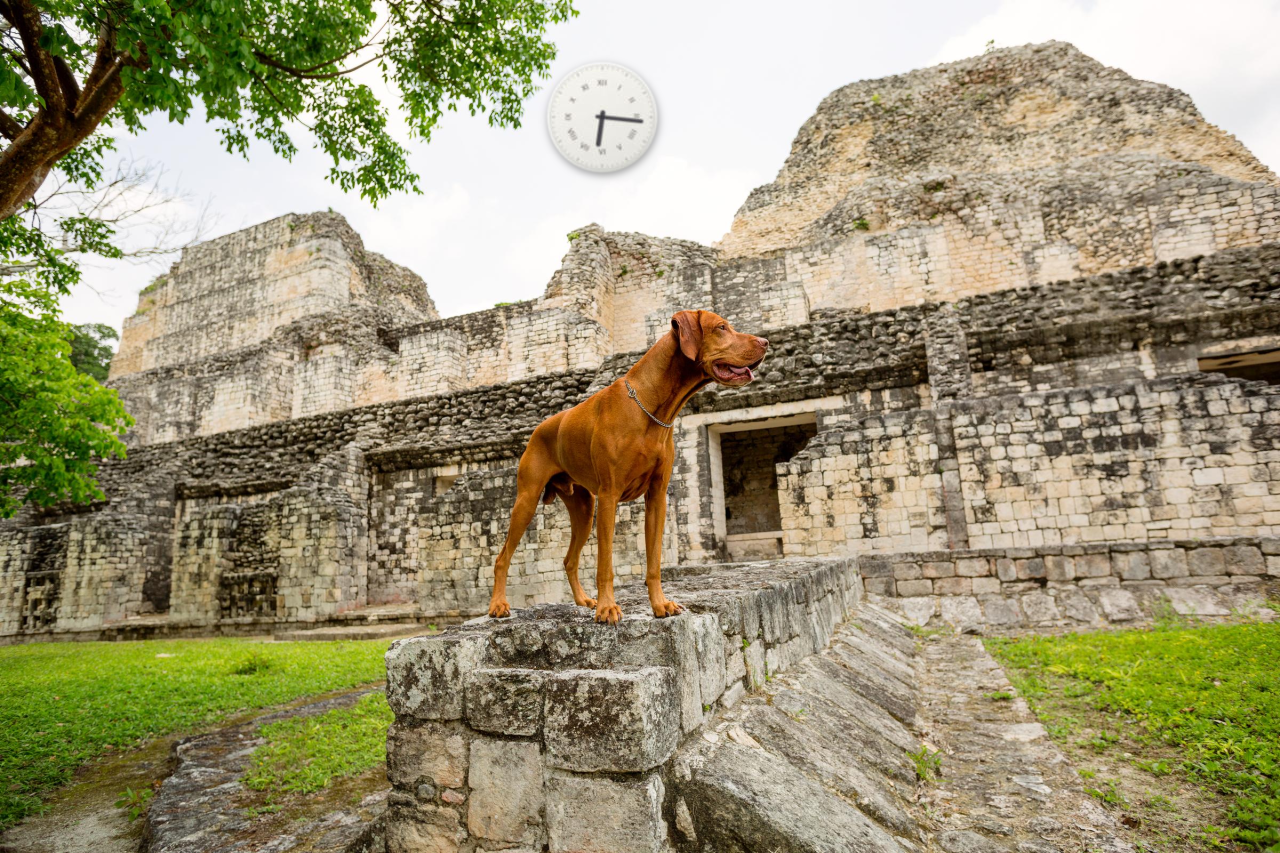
6:16
